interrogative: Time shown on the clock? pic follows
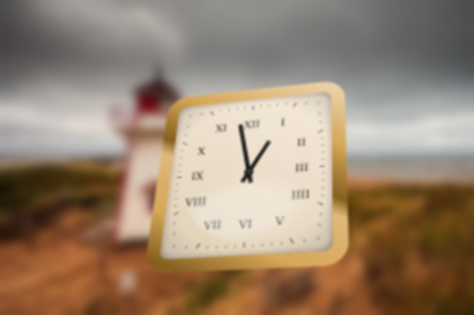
12:58
